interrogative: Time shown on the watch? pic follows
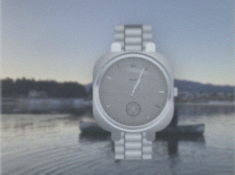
1:04
